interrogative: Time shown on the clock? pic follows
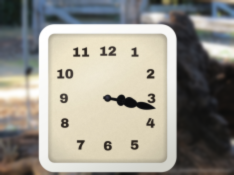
3:17
